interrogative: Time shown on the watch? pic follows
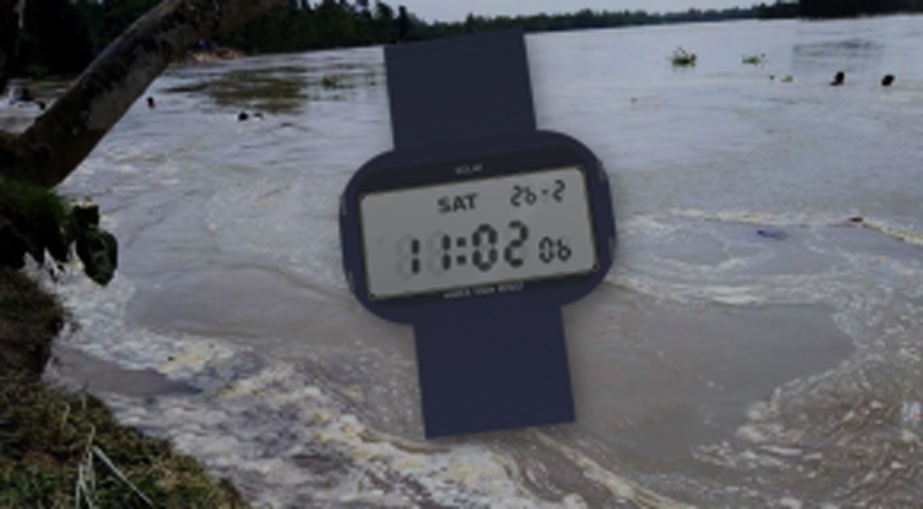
11:02:06
